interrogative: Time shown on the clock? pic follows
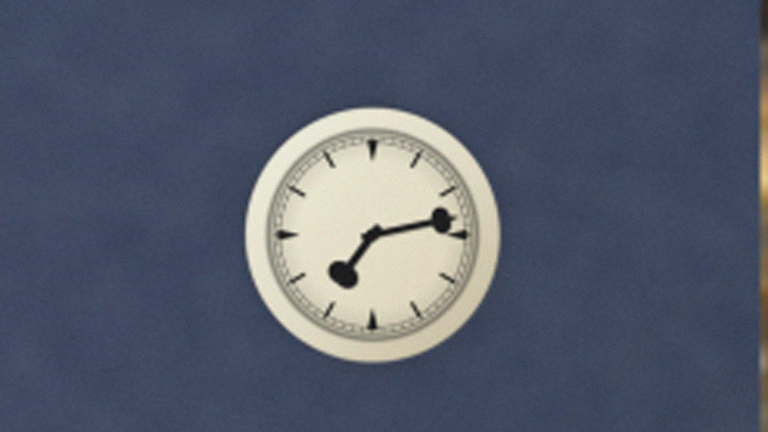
7:13
